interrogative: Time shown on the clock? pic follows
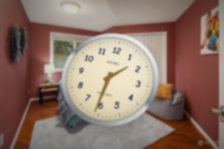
1:31
